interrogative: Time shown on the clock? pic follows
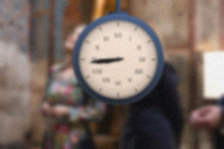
8:44
